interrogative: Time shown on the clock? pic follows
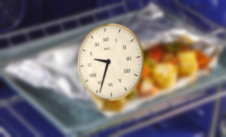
9:34
